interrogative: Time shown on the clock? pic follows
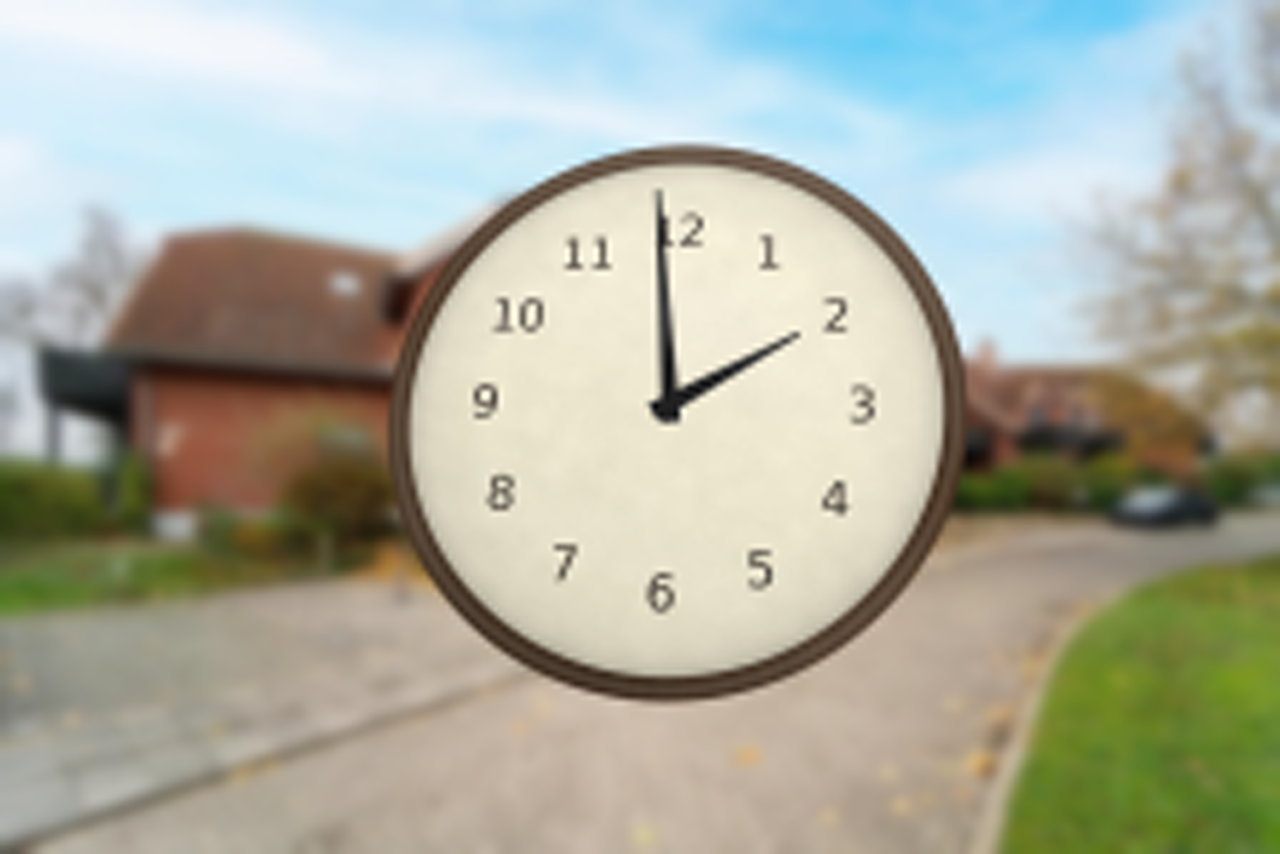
1:59
